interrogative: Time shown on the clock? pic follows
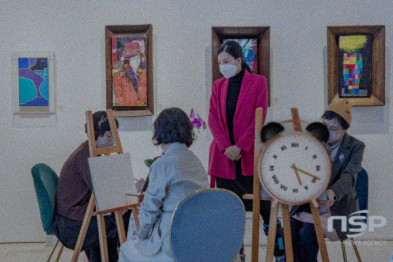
5:19
